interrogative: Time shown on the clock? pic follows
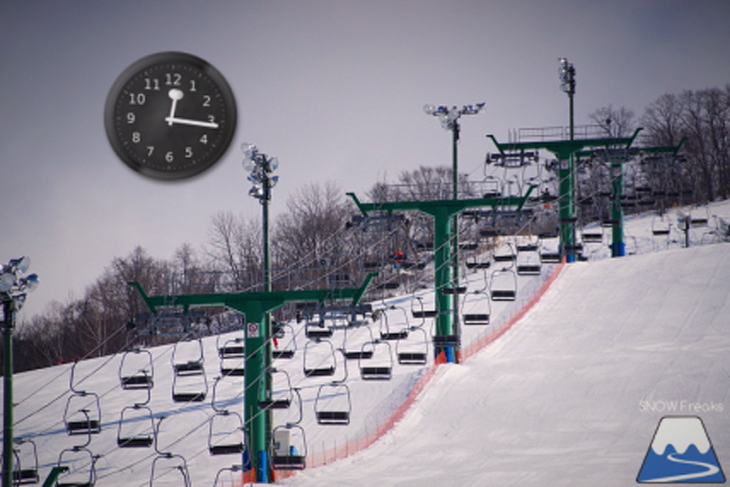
12:16
